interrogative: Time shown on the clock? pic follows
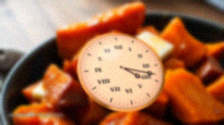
4:18
